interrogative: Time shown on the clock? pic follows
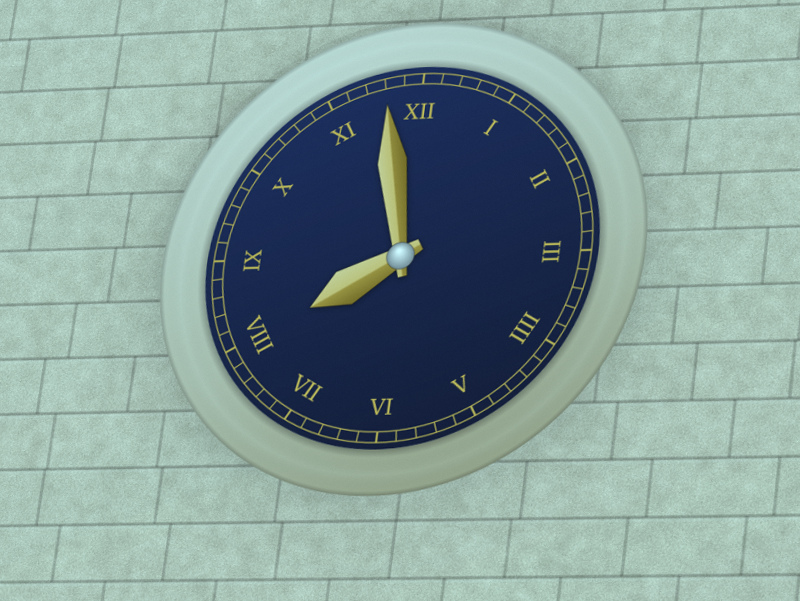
7:58
